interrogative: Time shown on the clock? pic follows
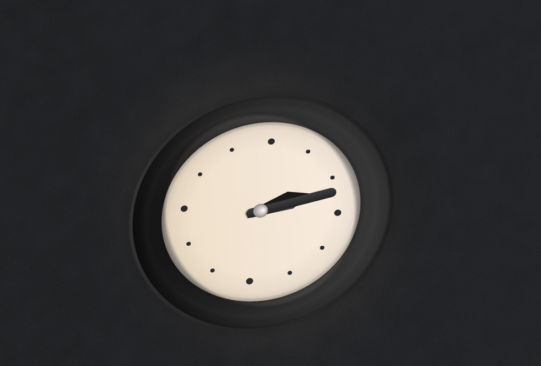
2:12
